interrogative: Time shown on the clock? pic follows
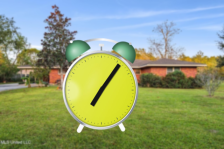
7:06
